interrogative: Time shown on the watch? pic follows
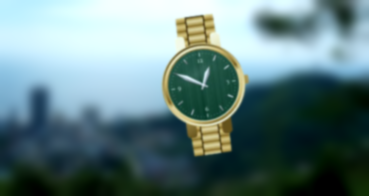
12:50
